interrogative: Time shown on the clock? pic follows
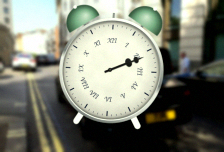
2:11
